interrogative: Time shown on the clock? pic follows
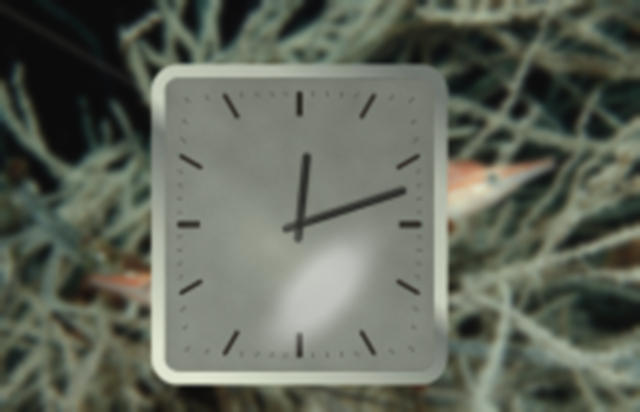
12:12
